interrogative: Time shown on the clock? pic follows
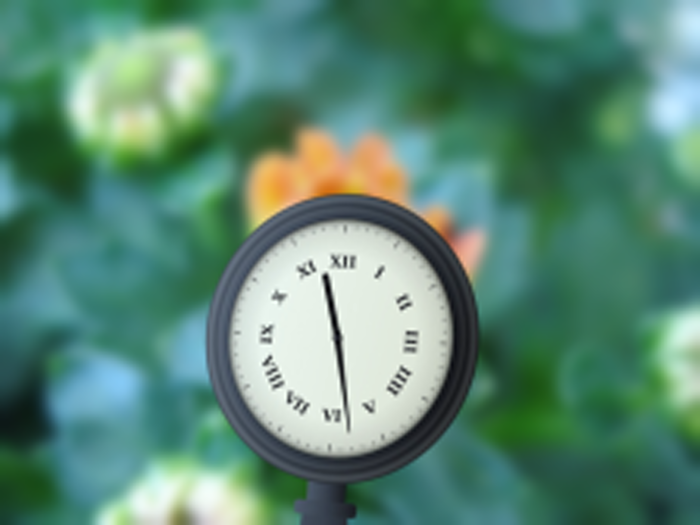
11:28
